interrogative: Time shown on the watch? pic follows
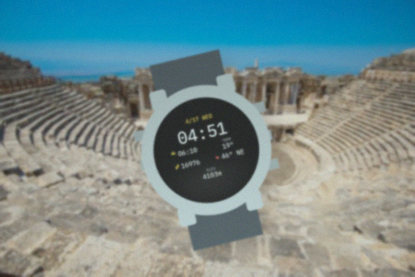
4:51
